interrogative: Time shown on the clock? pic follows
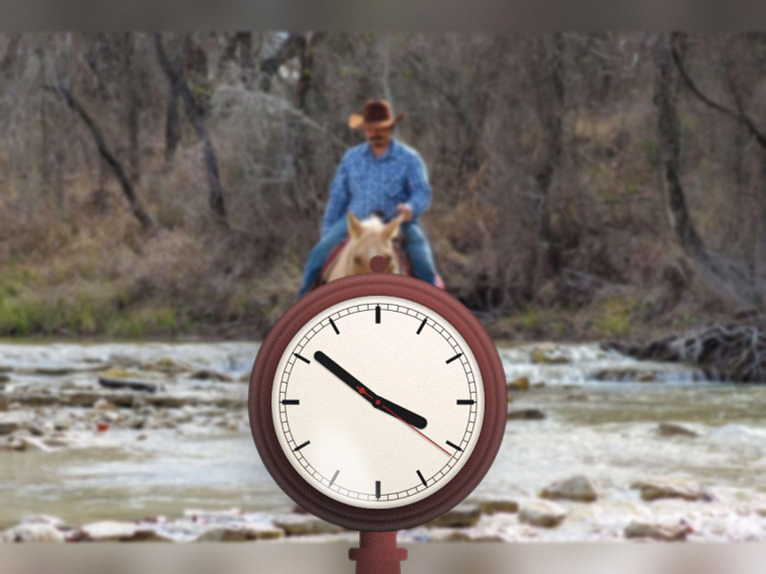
3:51:21
